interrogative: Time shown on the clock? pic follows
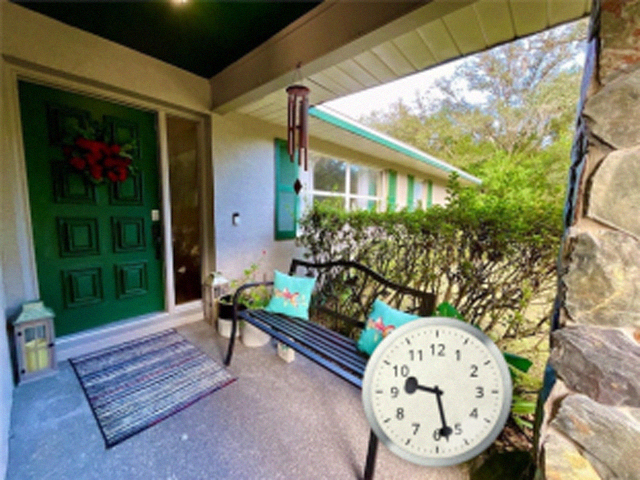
9:28
